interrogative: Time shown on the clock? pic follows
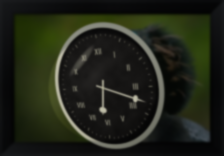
6:18
